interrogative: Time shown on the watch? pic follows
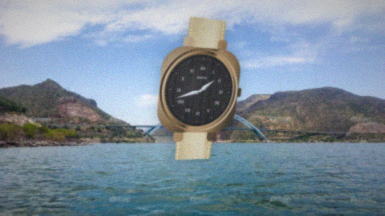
1:42
